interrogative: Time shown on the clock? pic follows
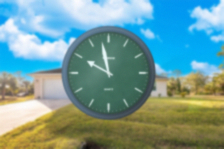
9:58
